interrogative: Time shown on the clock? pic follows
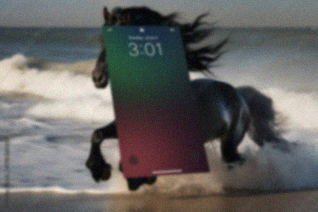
3:01
